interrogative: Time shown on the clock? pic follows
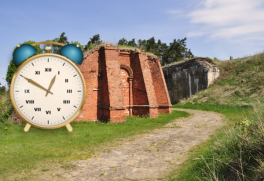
12:50
